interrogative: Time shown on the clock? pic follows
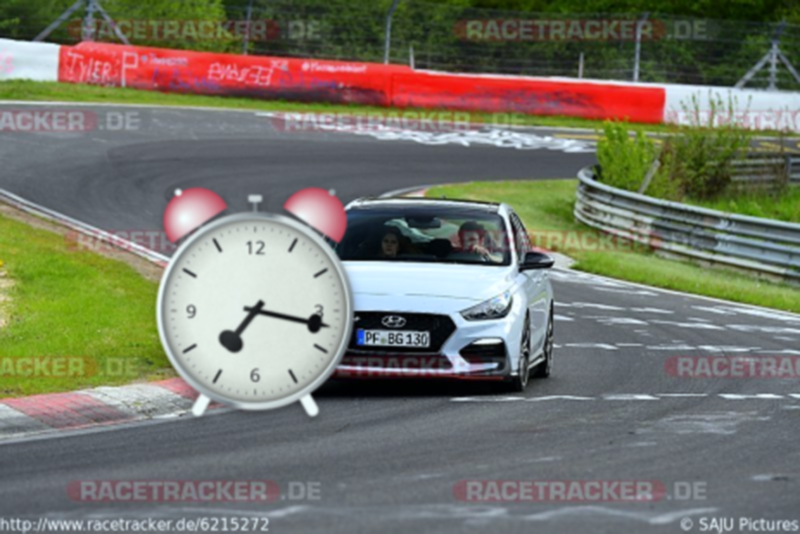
7:17
